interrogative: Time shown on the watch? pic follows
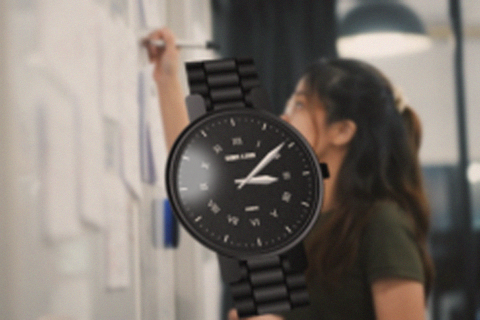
3:09
